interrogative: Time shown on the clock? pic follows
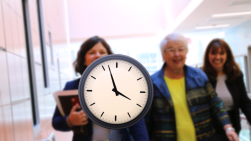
3:57
